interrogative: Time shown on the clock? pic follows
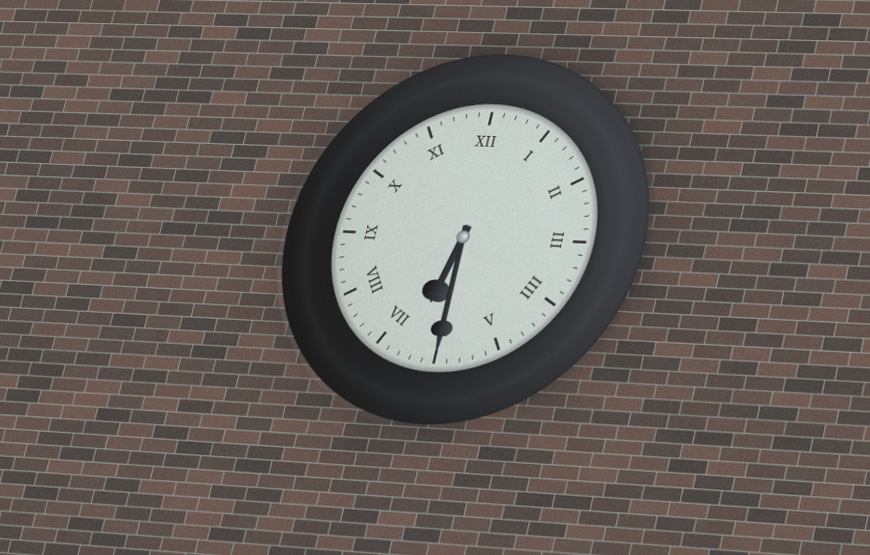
6:30
